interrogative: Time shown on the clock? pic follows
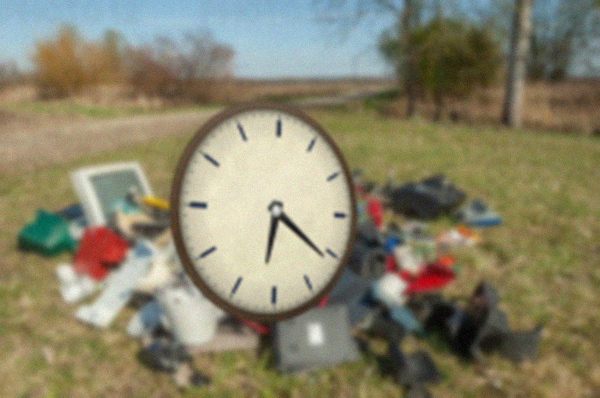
6:21
